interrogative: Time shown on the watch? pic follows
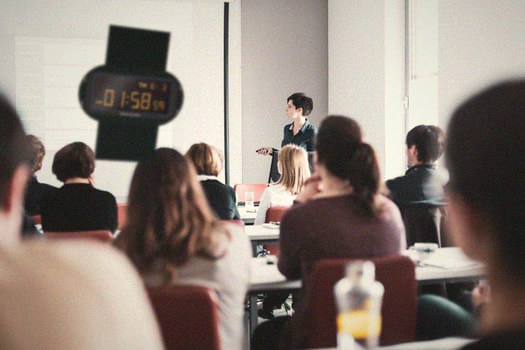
1:58
